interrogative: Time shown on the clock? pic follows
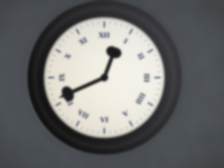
12:41
